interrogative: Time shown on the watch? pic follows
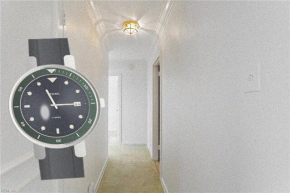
11:15
